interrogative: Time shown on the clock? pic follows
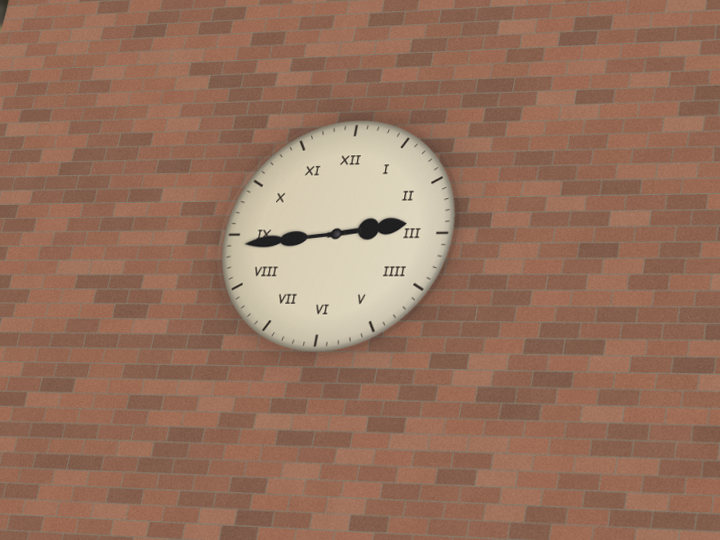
2:44
